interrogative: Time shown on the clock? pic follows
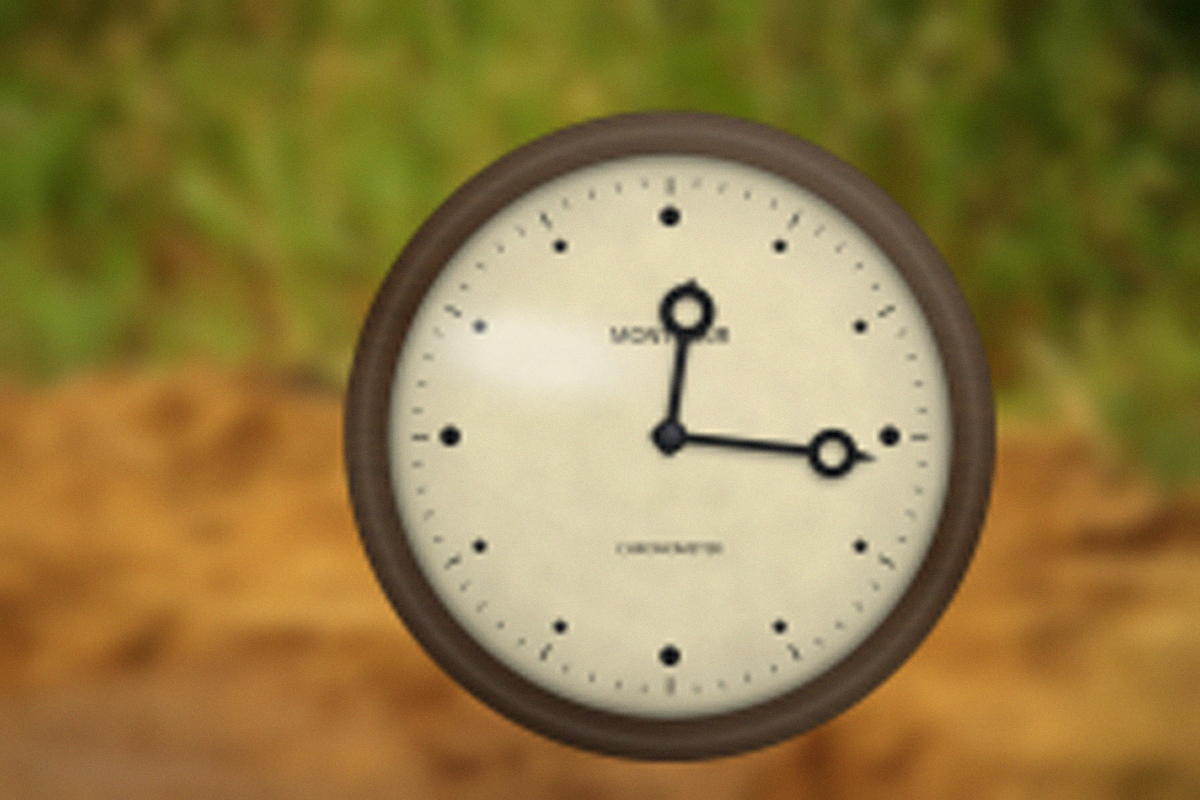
12:16
